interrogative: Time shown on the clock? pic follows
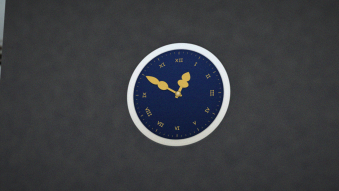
12:50
